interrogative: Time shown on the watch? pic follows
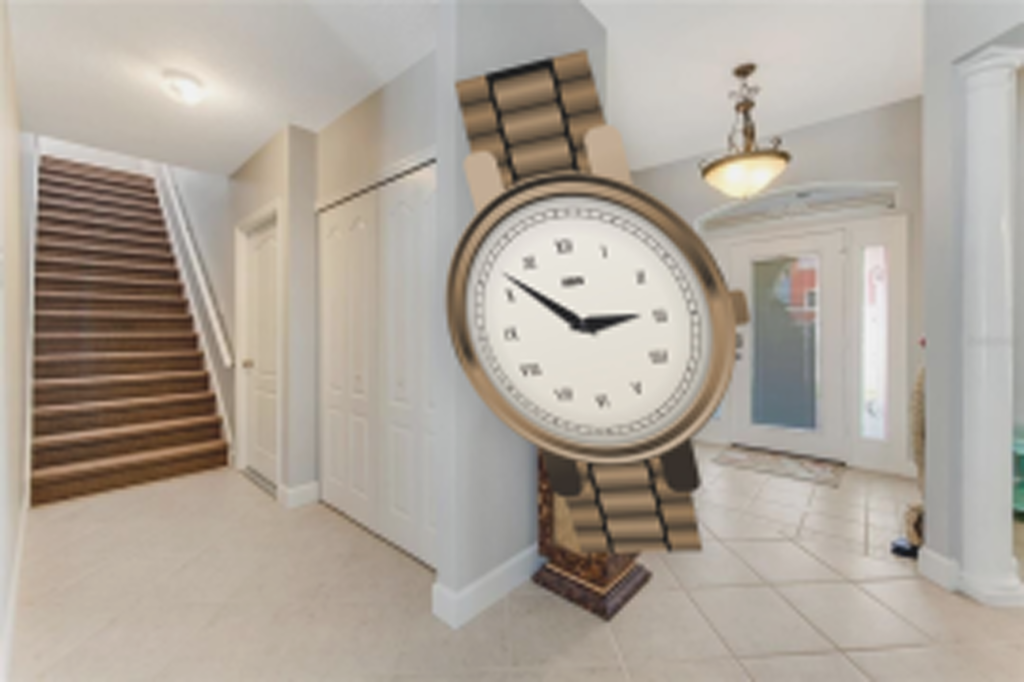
2:52
